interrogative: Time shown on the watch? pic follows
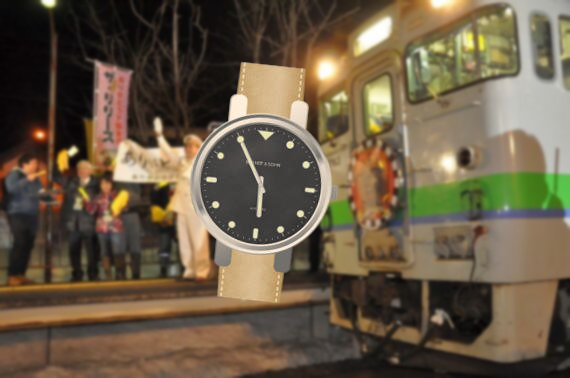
5:55
